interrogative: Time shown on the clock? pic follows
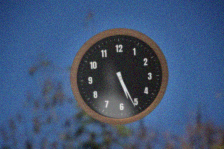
5:26
